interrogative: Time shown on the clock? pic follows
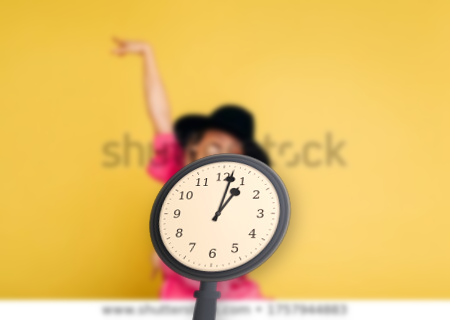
1:02
